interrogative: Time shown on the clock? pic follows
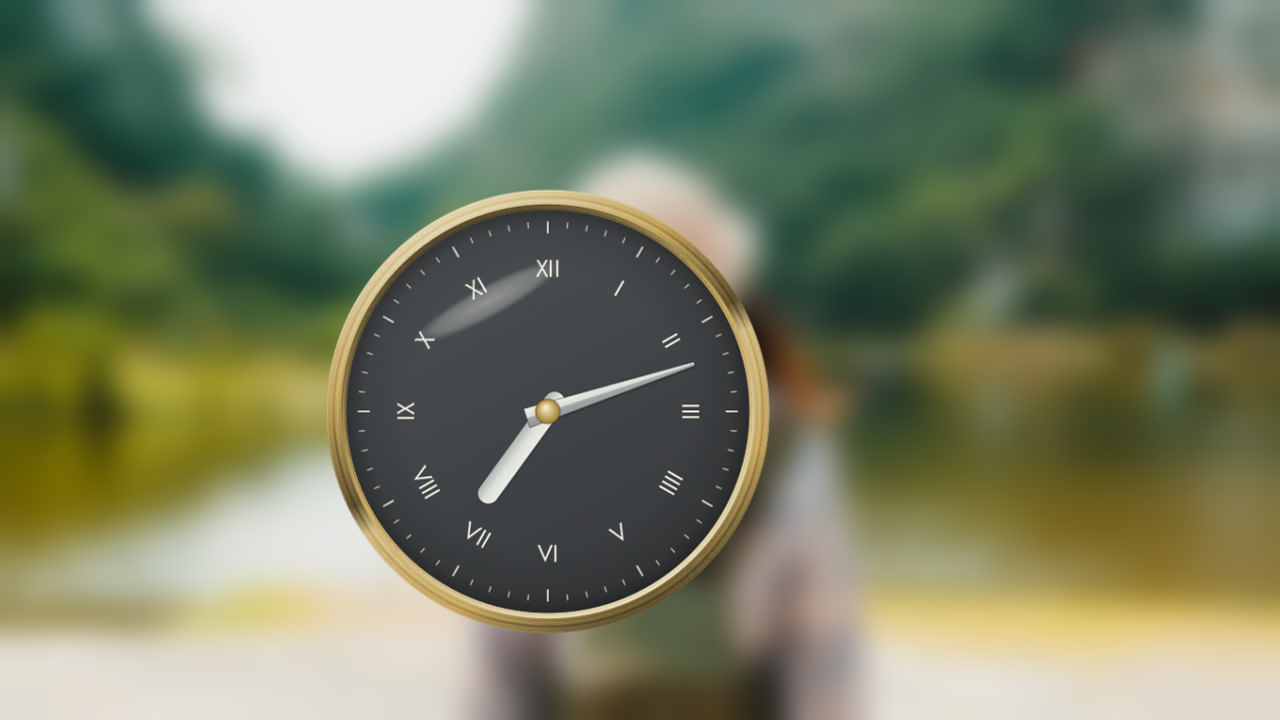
7:12
